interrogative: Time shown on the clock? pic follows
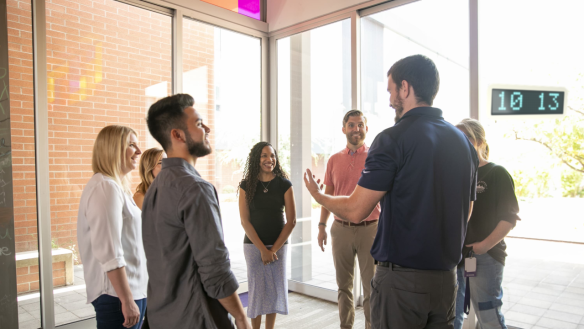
10:13
